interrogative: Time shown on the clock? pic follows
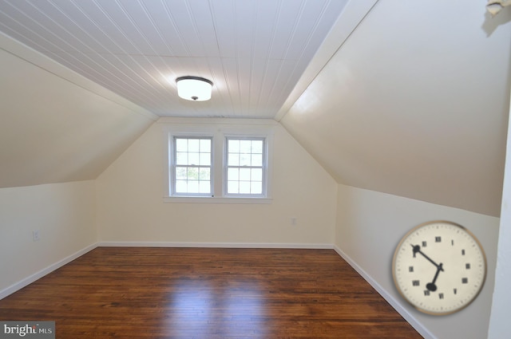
6:52
